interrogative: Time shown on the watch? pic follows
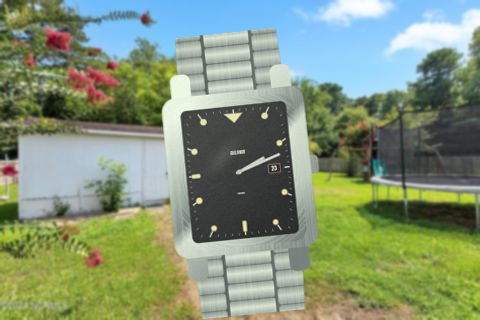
2:12
